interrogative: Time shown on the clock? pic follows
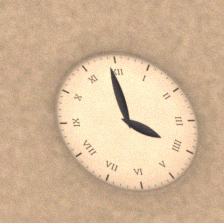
3:59
